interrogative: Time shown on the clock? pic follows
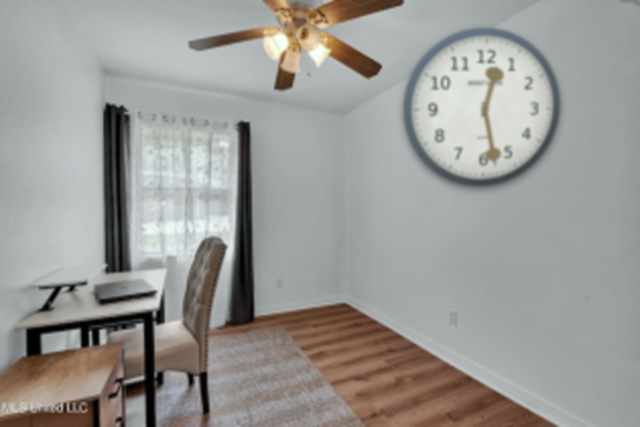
12:28
